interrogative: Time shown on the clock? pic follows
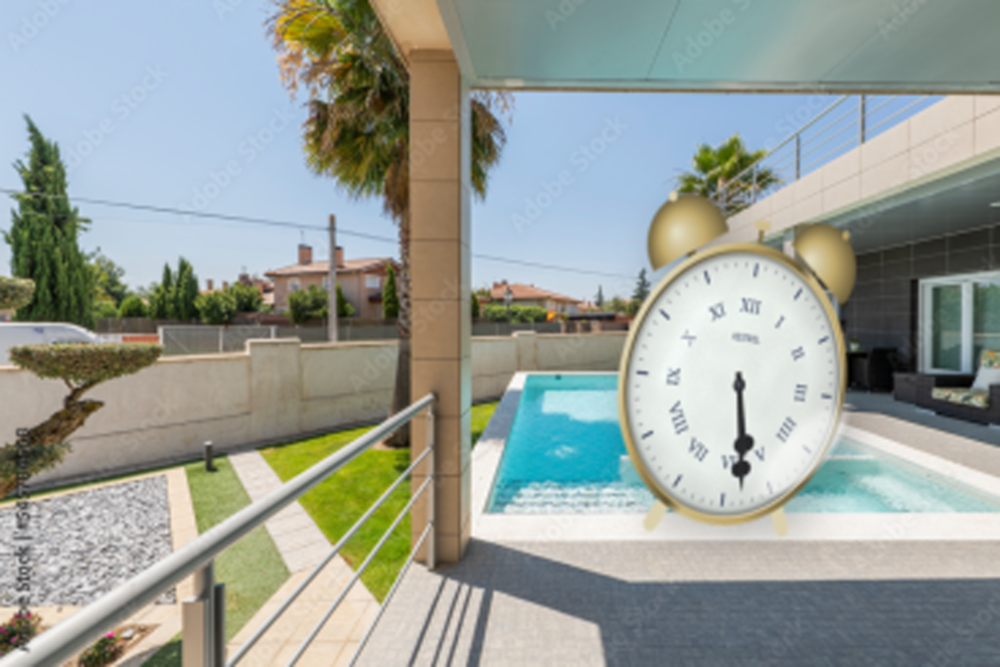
5:28
